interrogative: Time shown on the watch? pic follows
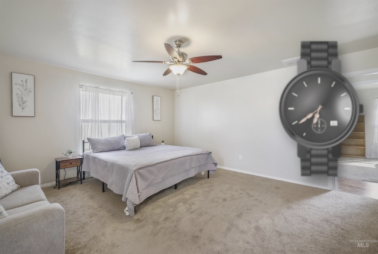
6:39
